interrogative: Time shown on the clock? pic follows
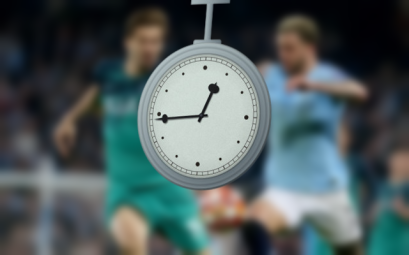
12:44
